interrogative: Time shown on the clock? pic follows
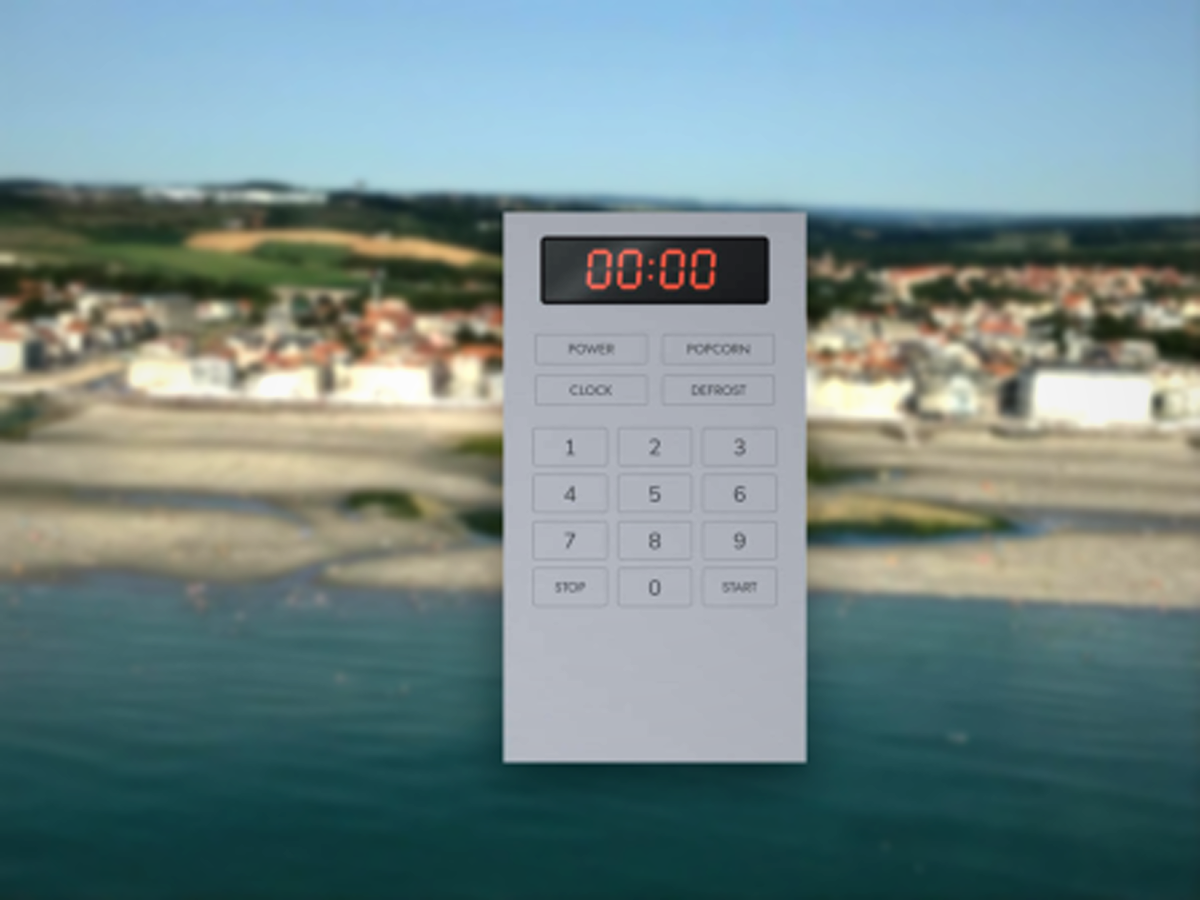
0:00
